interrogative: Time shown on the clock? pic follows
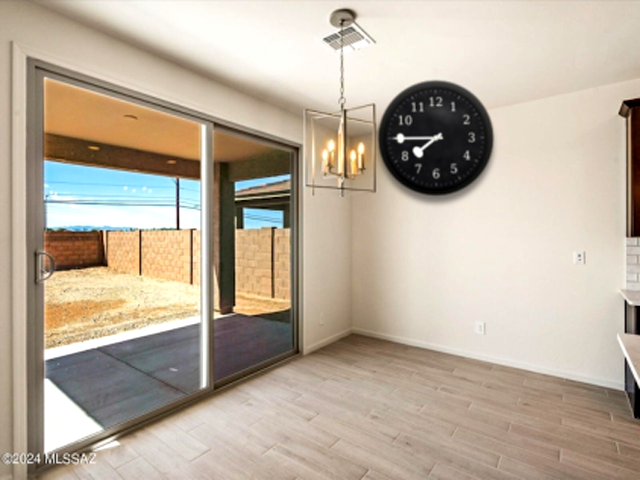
7:45
